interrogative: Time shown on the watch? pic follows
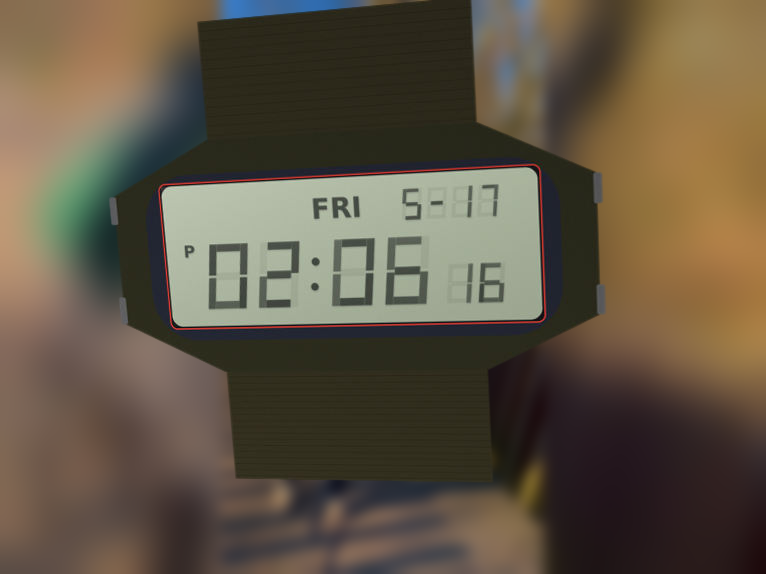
2:06:16
